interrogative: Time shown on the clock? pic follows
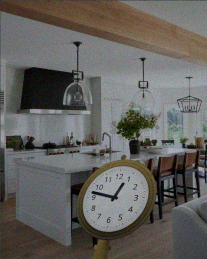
12:47
